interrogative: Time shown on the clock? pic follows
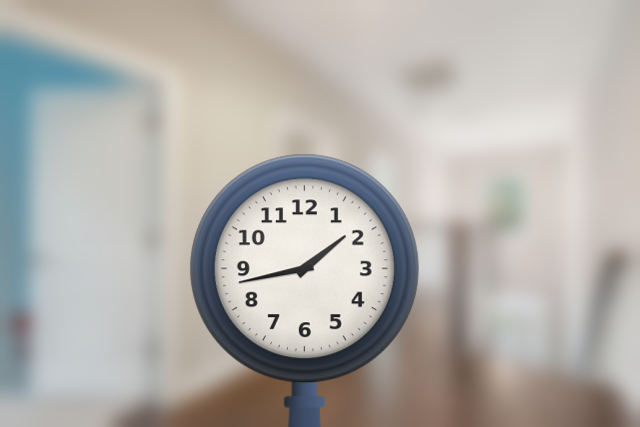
1:43
